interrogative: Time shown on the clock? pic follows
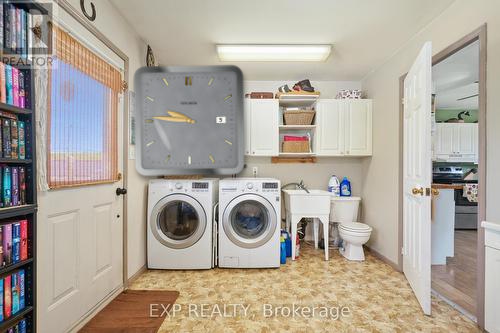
9:46
